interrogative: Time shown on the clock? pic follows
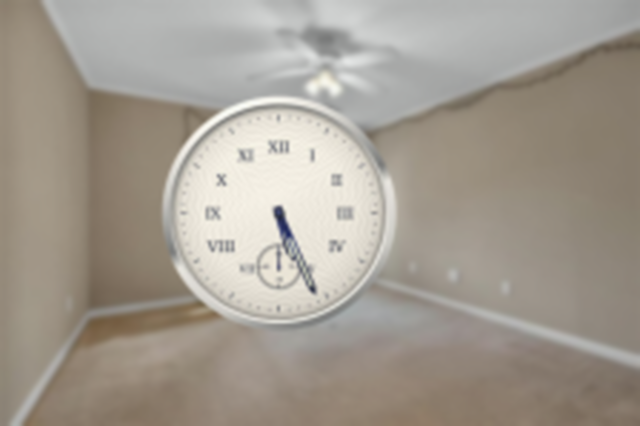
5:26
